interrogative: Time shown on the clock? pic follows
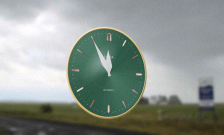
11:55
